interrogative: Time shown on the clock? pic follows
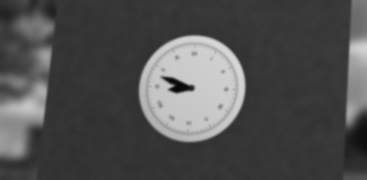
8:48
